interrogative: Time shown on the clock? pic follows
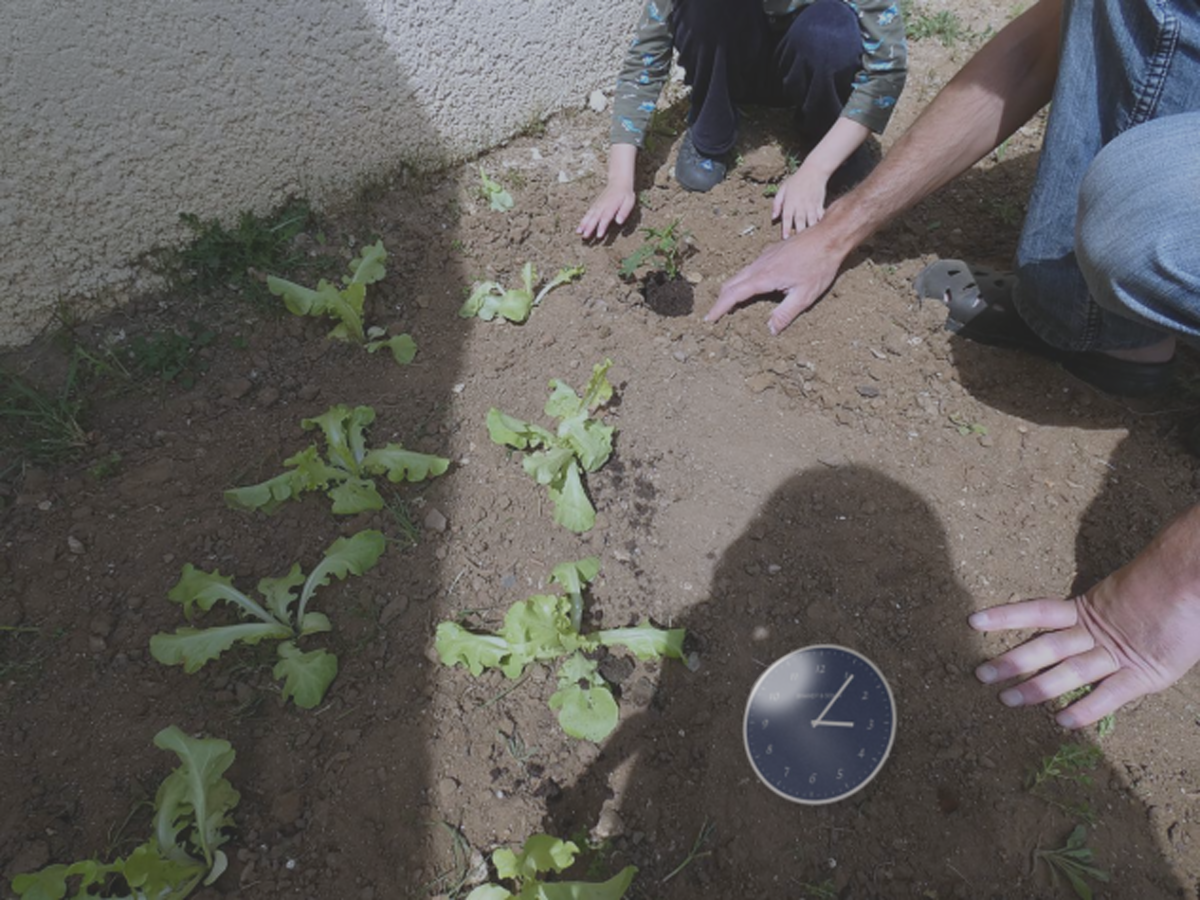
3:06
